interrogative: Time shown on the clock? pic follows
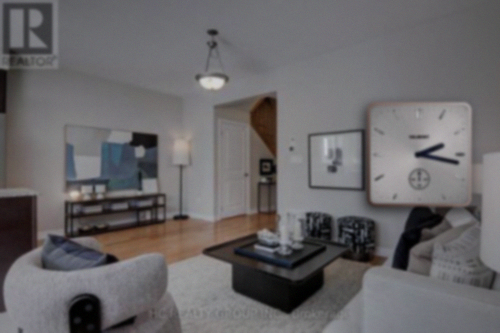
2:17
